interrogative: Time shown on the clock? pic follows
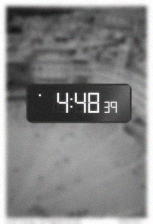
4:48:39
